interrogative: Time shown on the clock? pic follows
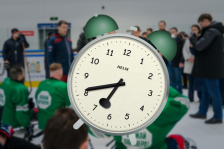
6:41
